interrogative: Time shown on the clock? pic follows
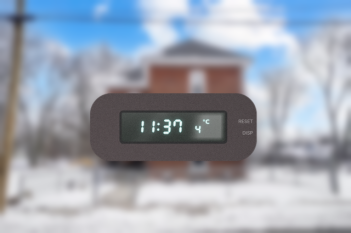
11:37
